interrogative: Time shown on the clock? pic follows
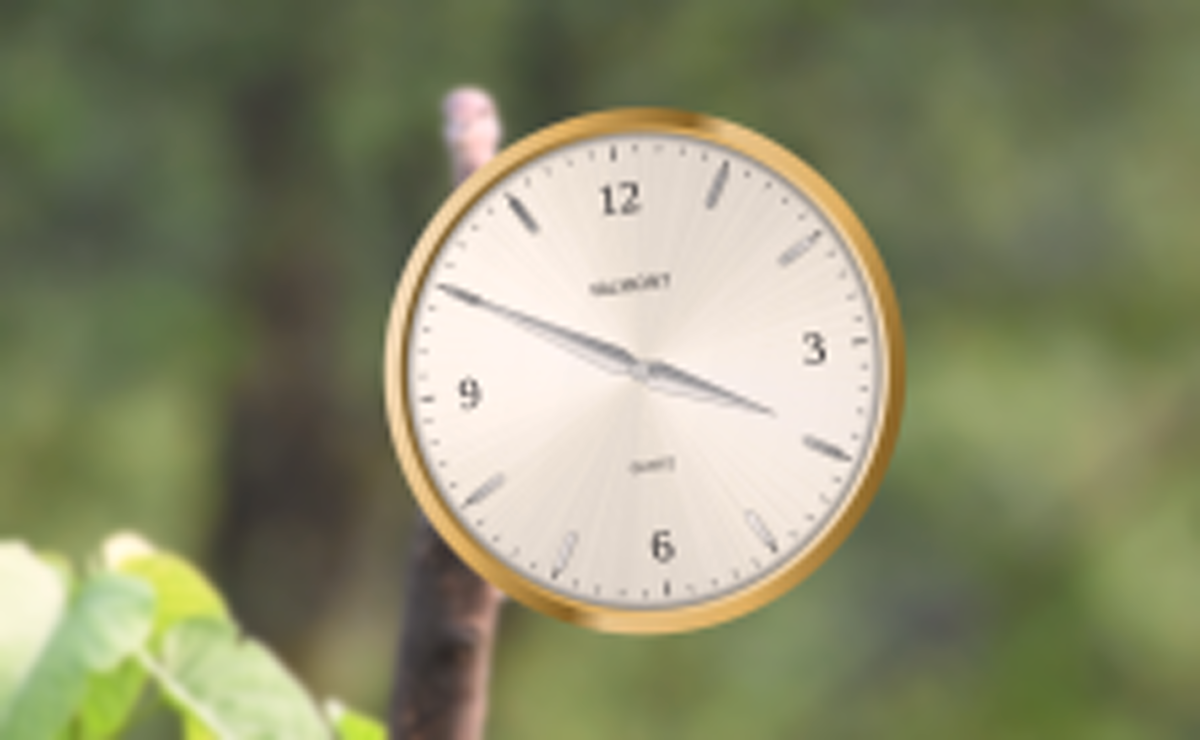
3:50
